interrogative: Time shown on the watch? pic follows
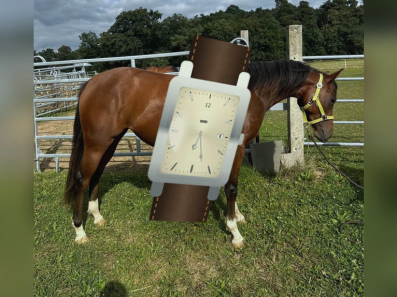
6:27
